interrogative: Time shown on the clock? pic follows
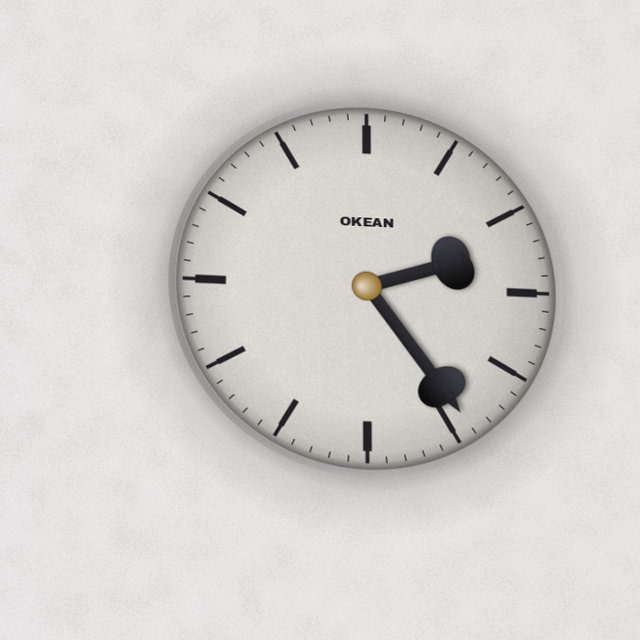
2:24
